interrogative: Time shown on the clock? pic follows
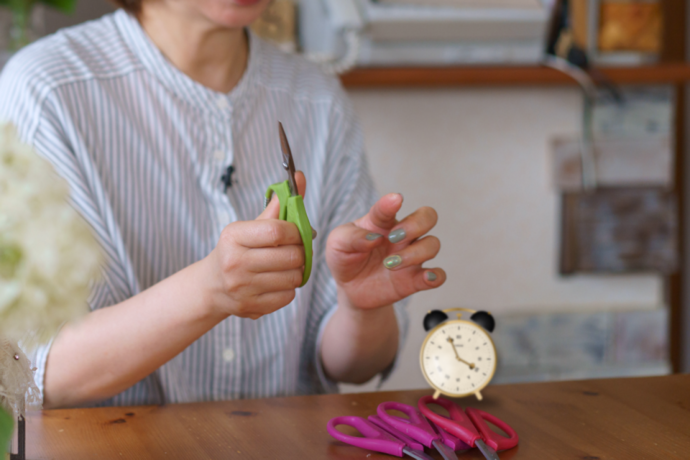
3:56
